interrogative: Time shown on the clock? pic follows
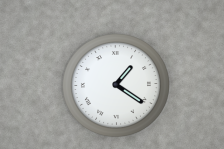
1:21
